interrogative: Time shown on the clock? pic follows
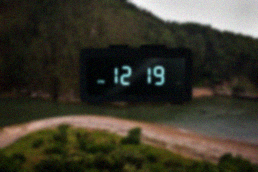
12:19
